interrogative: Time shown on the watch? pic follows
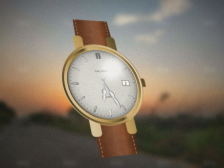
6:26
